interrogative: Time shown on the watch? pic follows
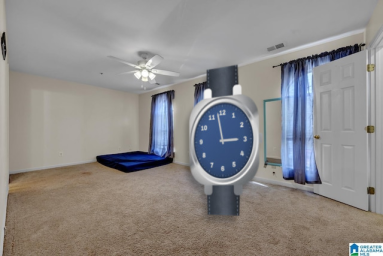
2:58
